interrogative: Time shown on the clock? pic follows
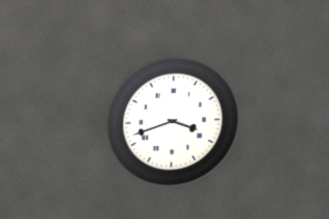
3:42
